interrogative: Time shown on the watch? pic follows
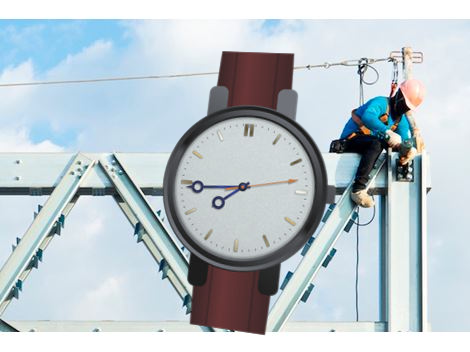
7:44:13
